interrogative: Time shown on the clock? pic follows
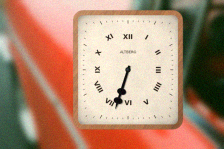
6:33
